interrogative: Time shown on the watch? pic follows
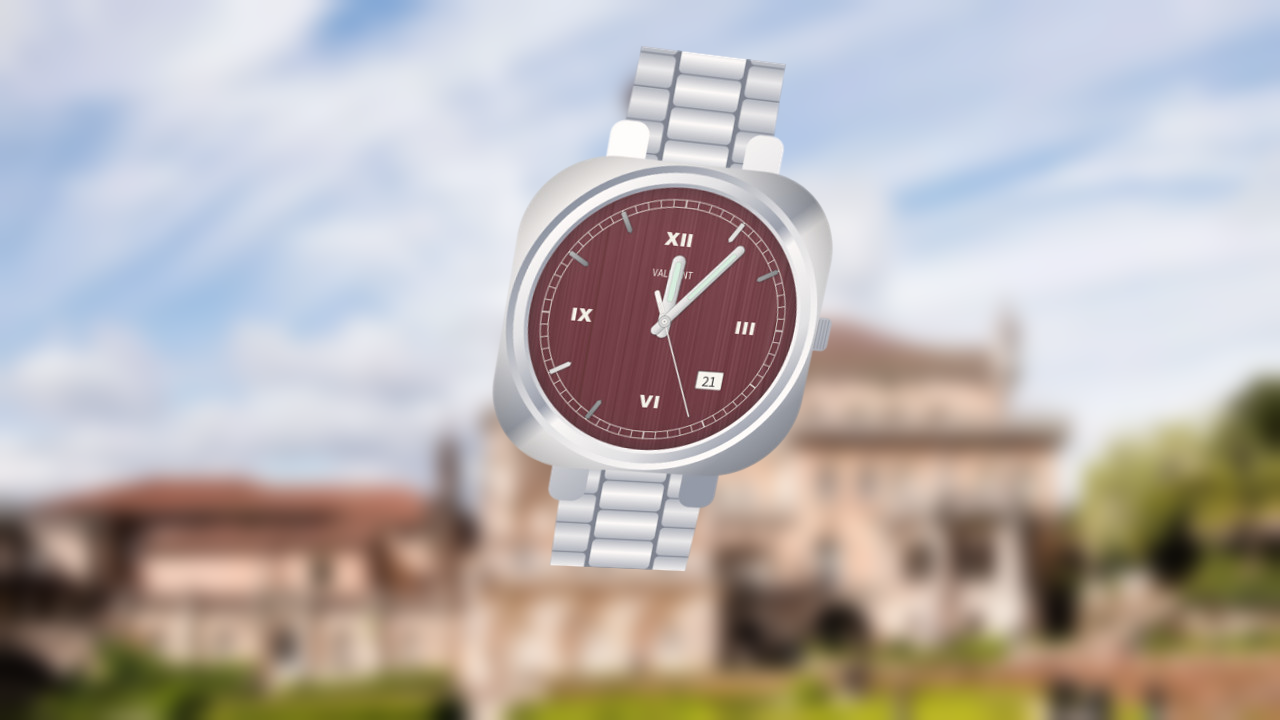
12:06:26
